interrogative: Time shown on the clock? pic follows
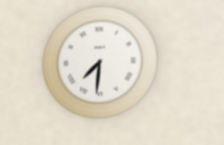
7:31
